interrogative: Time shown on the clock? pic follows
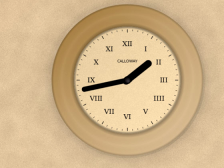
1:43
